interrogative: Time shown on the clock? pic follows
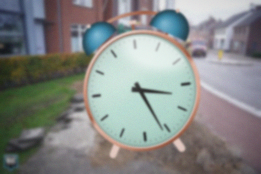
3:26
